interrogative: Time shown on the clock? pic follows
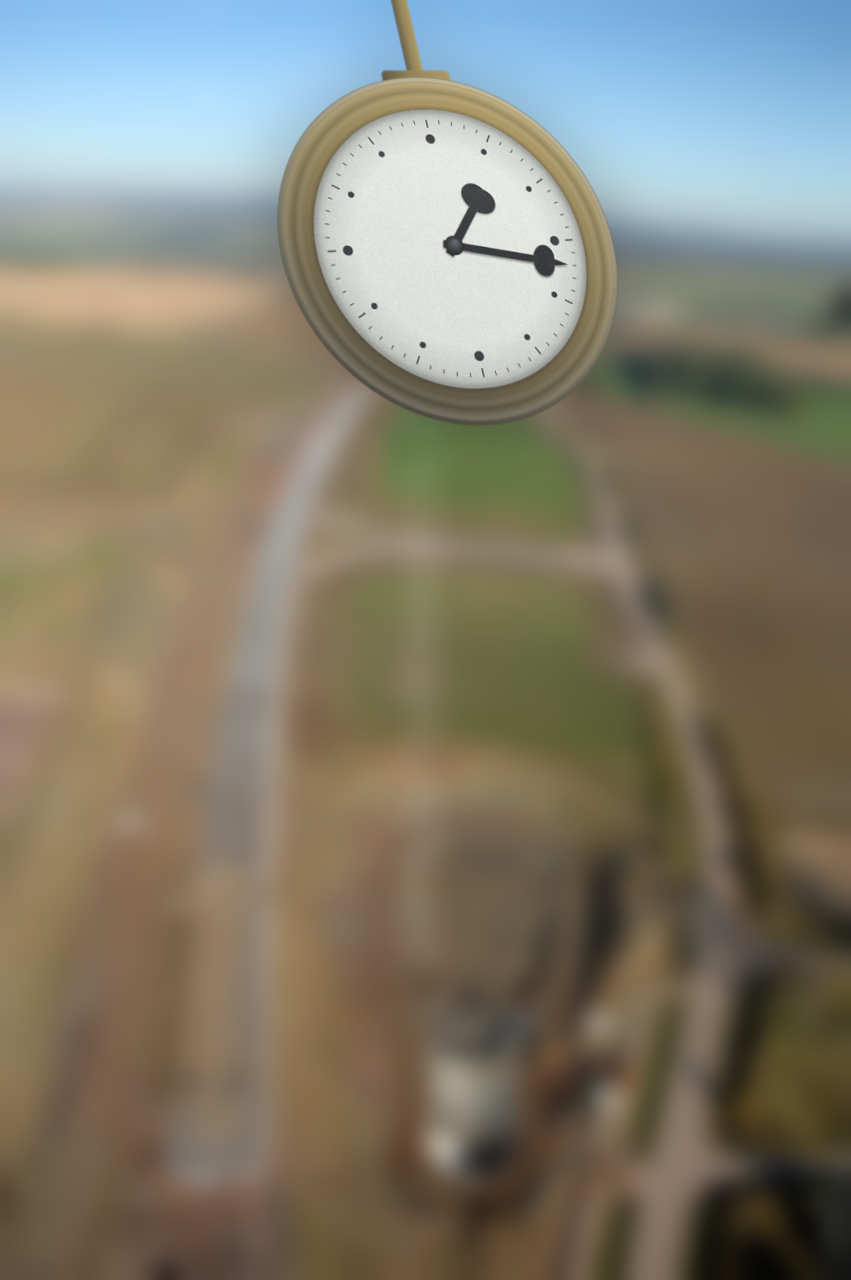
1:17
